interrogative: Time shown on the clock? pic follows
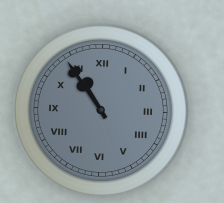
10:54
